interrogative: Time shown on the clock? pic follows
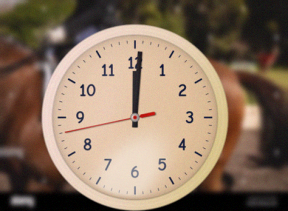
12:00:43
